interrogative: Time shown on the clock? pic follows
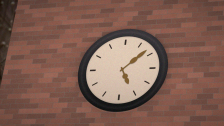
5:08
